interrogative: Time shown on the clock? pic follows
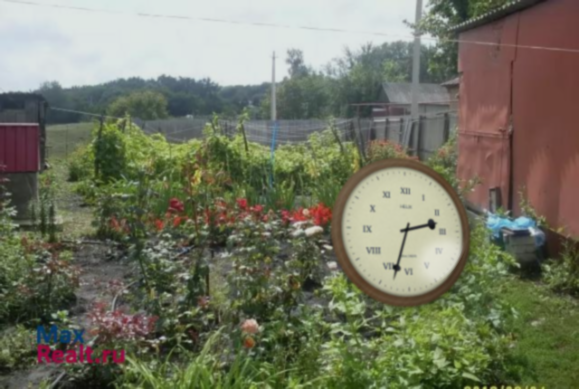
2:33
